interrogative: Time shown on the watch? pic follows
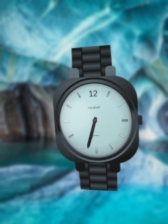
6:33
